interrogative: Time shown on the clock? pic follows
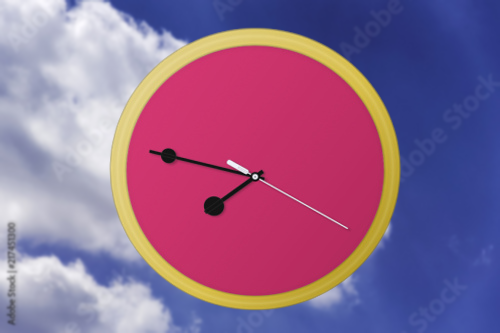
7:47:20
